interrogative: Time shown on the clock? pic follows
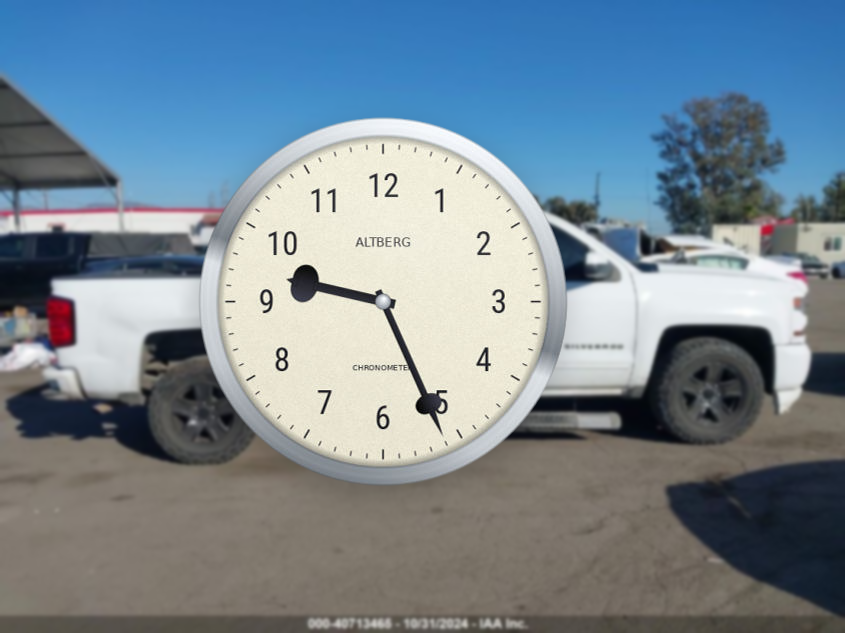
9:26
